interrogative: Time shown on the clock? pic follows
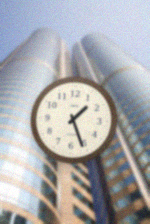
1:26
